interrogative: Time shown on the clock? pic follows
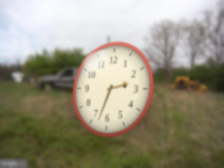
2:33
